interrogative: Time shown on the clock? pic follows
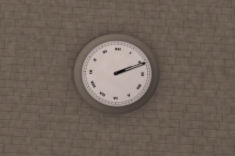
2:11
